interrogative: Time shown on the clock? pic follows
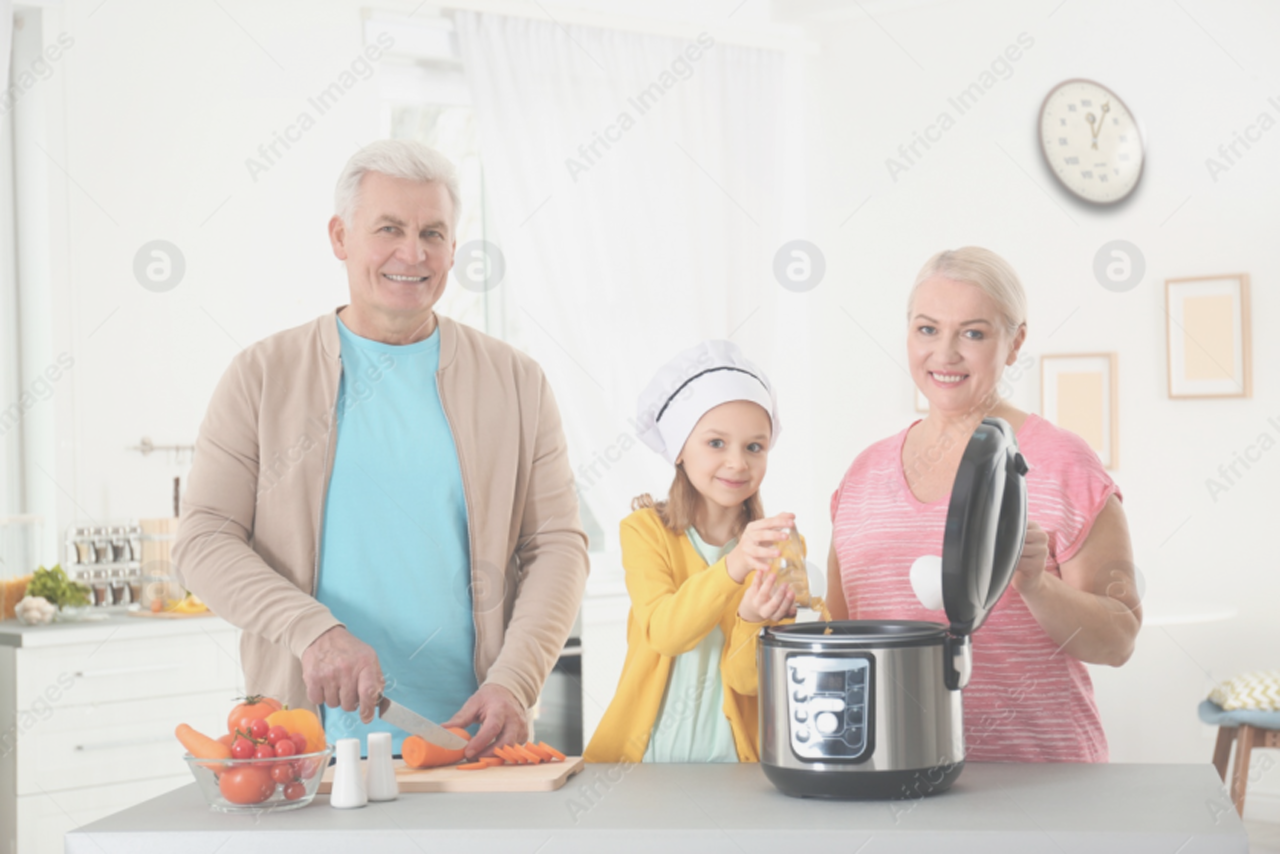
12:06
